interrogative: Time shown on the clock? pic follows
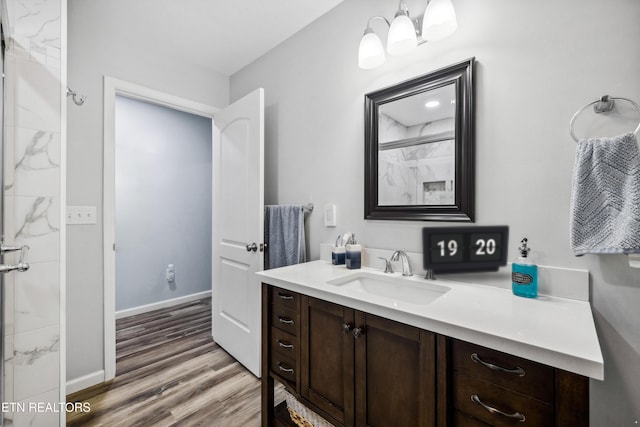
19:20
